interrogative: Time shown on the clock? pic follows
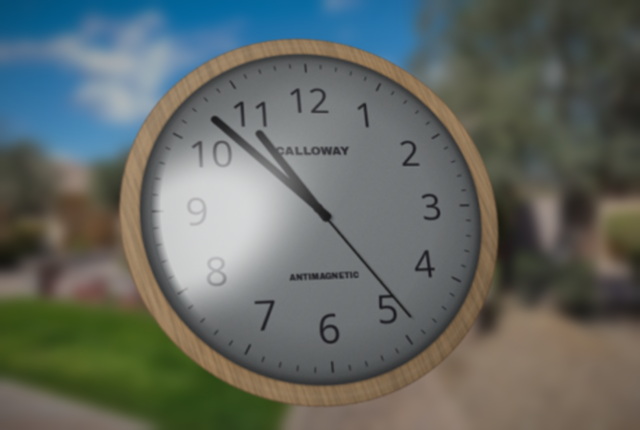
10:52:24
